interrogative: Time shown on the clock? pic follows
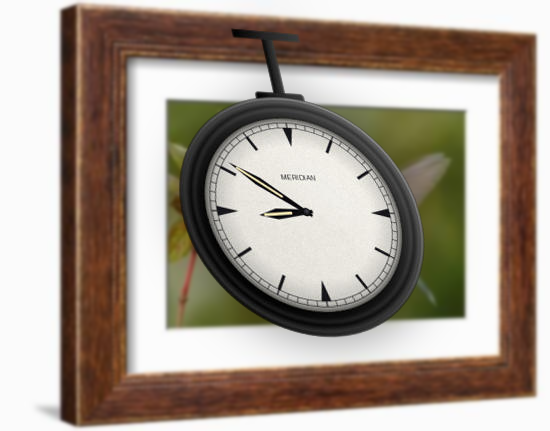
8:51
